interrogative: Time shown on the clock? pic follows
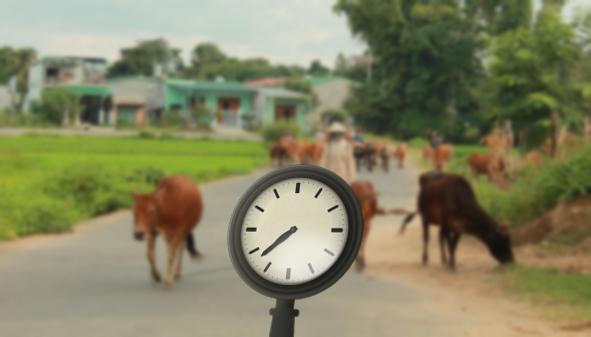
7:38
